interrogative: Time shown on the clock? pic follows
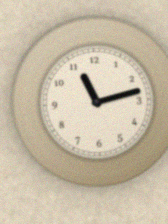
11:13
